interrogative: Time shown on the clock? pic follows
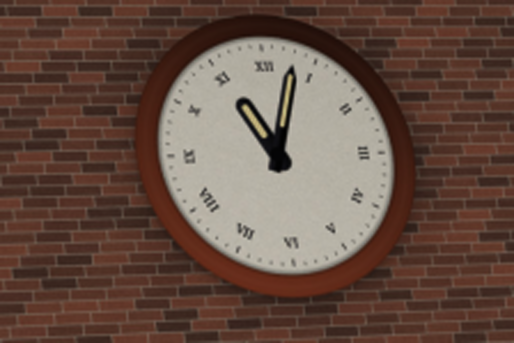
11:03
